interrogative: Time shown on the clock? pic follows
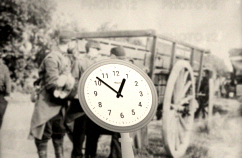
12:52
